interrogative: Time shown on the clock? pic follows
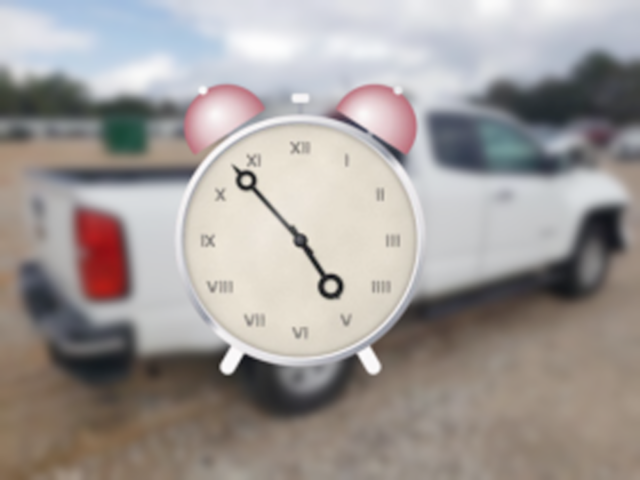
4:53
